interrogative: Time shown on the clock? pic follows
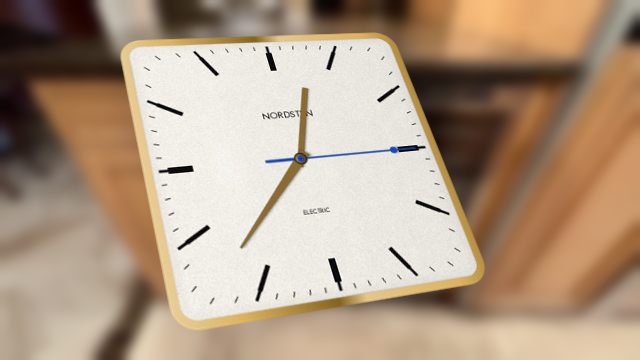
12:37:15
